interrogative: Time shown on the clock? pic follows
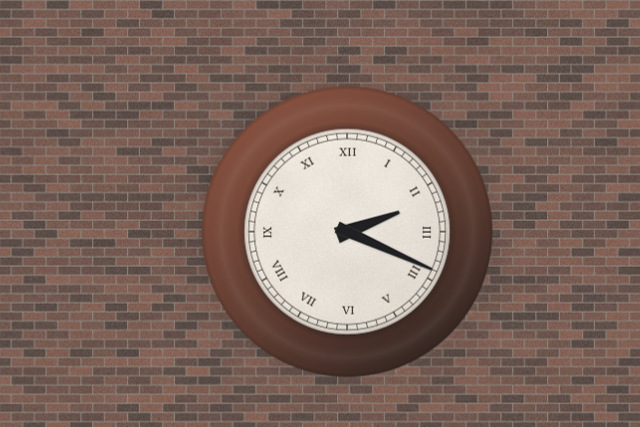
2:19
